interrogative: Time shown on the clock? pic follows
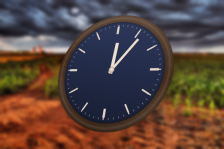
12:06
